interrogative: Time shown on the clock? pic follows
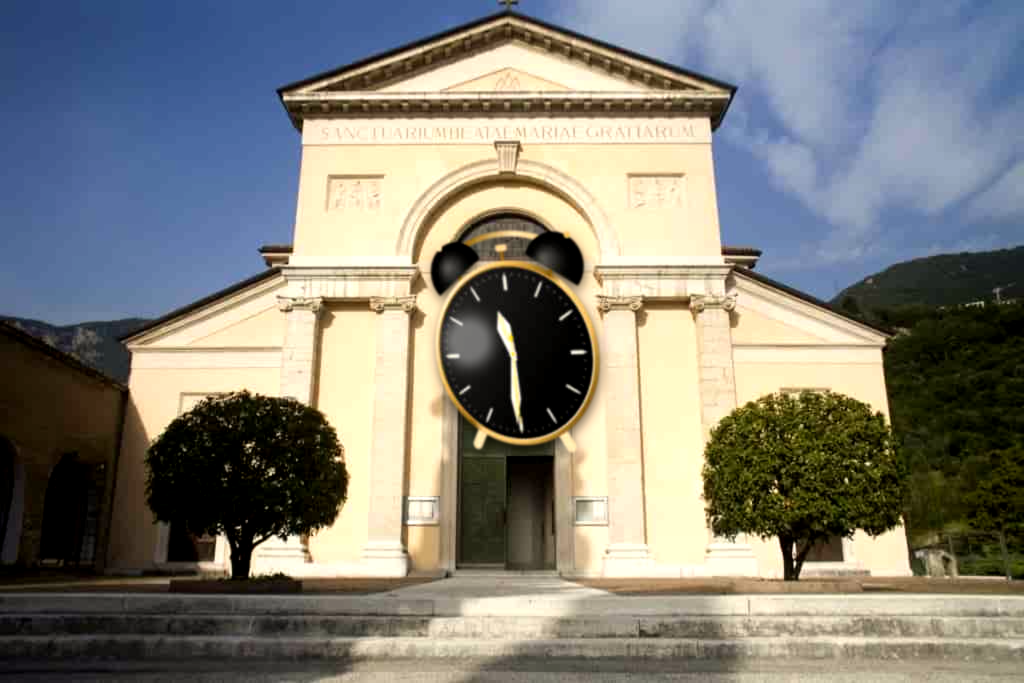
11:30:30
